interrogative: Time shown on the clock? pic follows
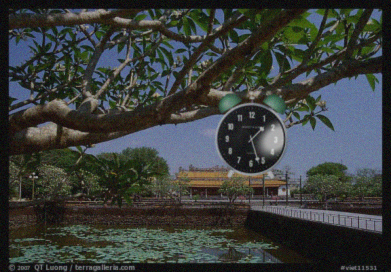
1:27
